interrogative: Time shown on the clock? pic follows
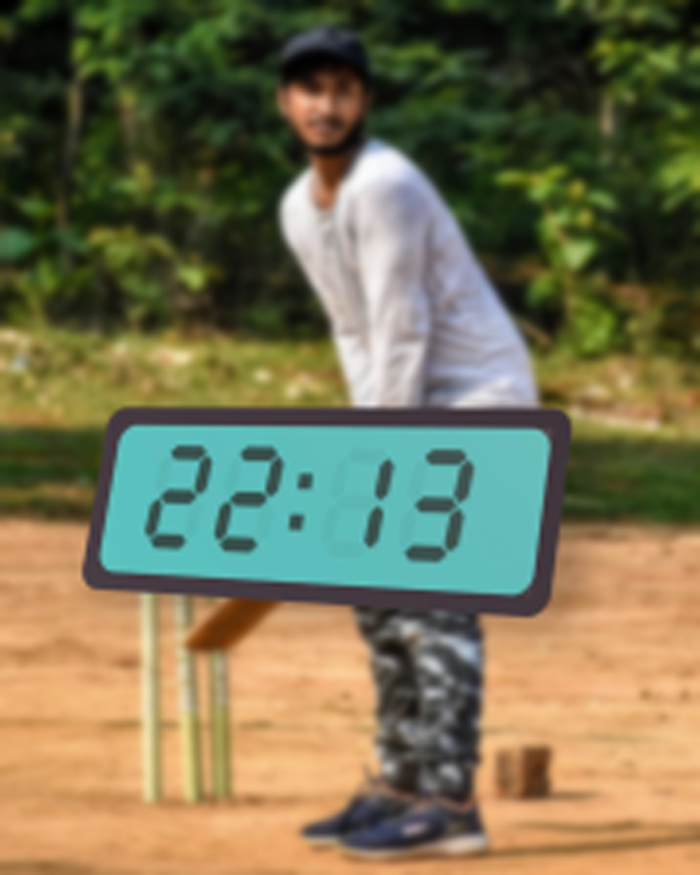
22:13
